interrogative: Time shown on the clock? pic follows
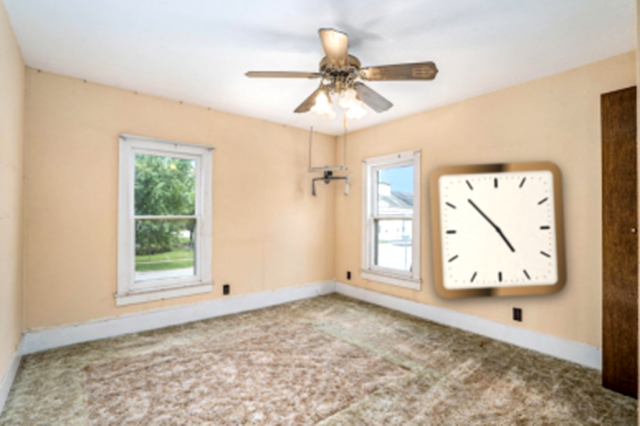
4:53
